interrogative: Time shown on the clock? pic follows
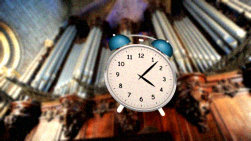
4:07
